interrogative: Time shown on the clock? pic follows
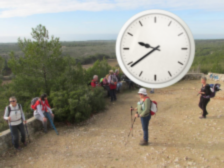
9:39
